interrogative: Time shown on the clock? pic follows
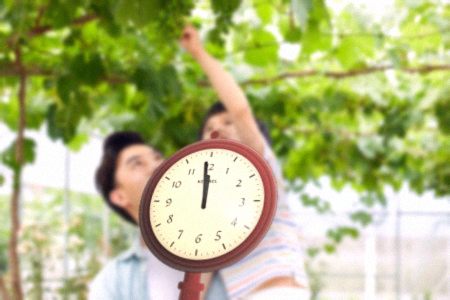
11:59
